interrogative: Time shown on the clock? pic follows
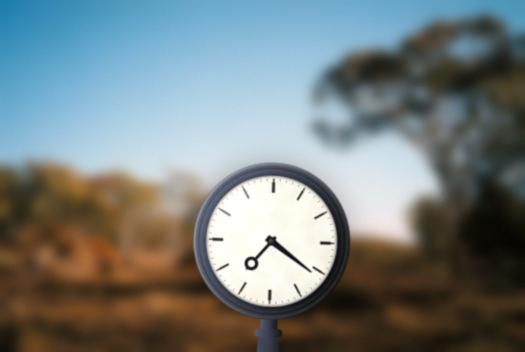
7:21
